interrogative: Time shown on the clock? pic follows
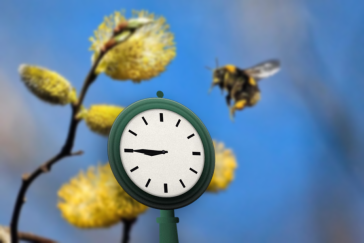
8:45
